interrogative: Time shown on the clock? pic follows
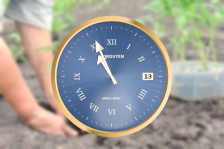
10:56
